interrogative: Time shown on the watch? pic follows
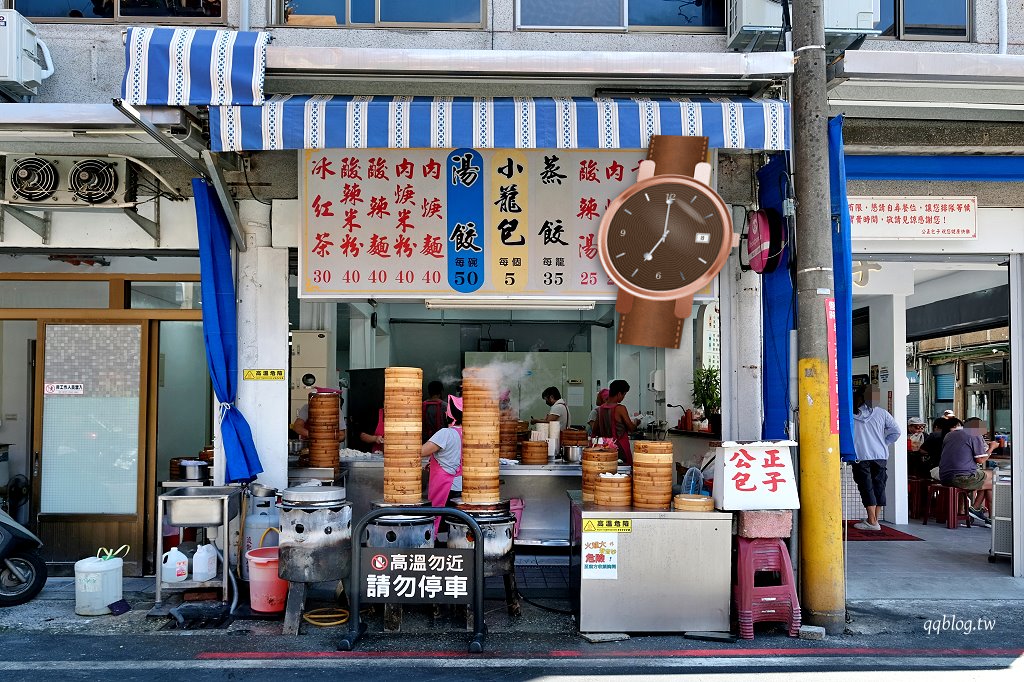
7:00
